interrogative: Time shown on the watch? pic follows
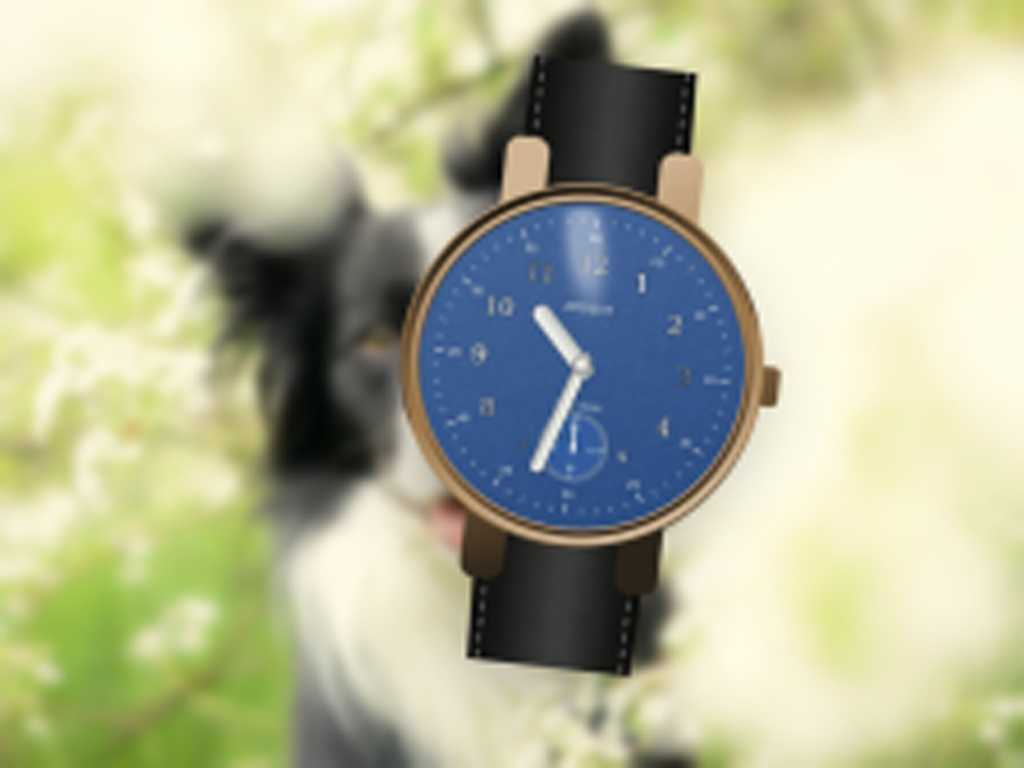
10:33
